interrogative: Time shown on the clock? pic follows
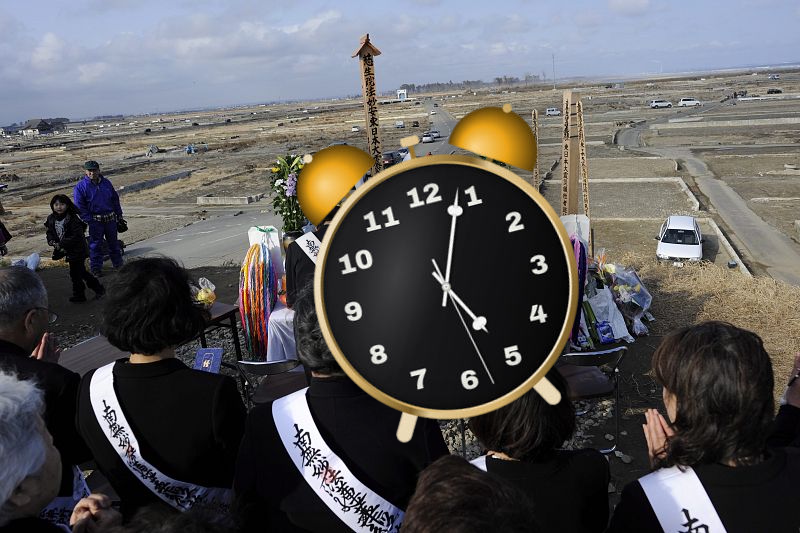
5:03:28
